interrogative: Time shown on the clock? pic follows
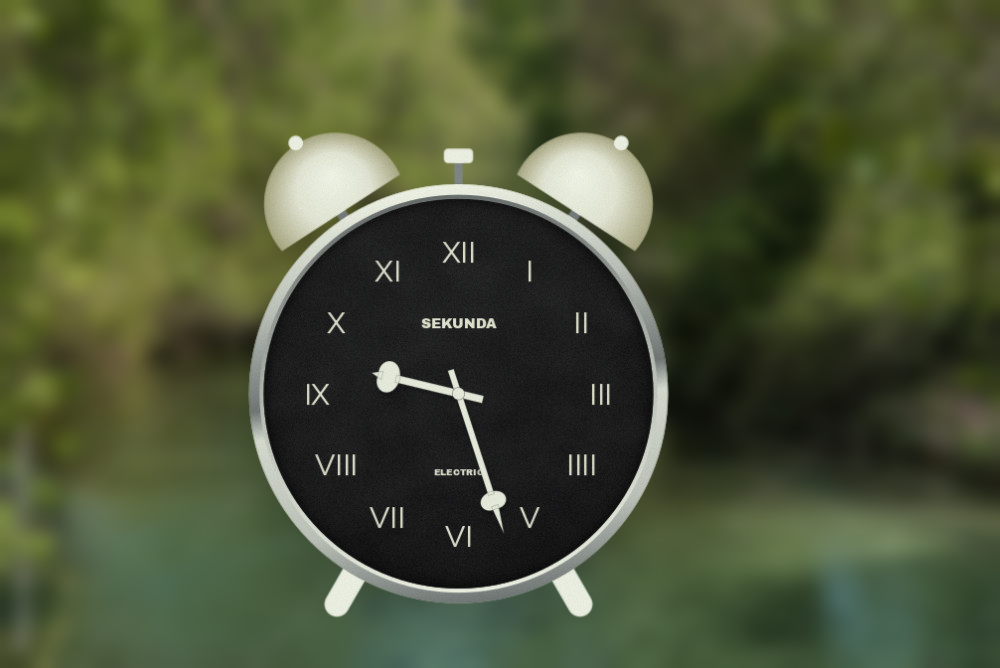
9:27
